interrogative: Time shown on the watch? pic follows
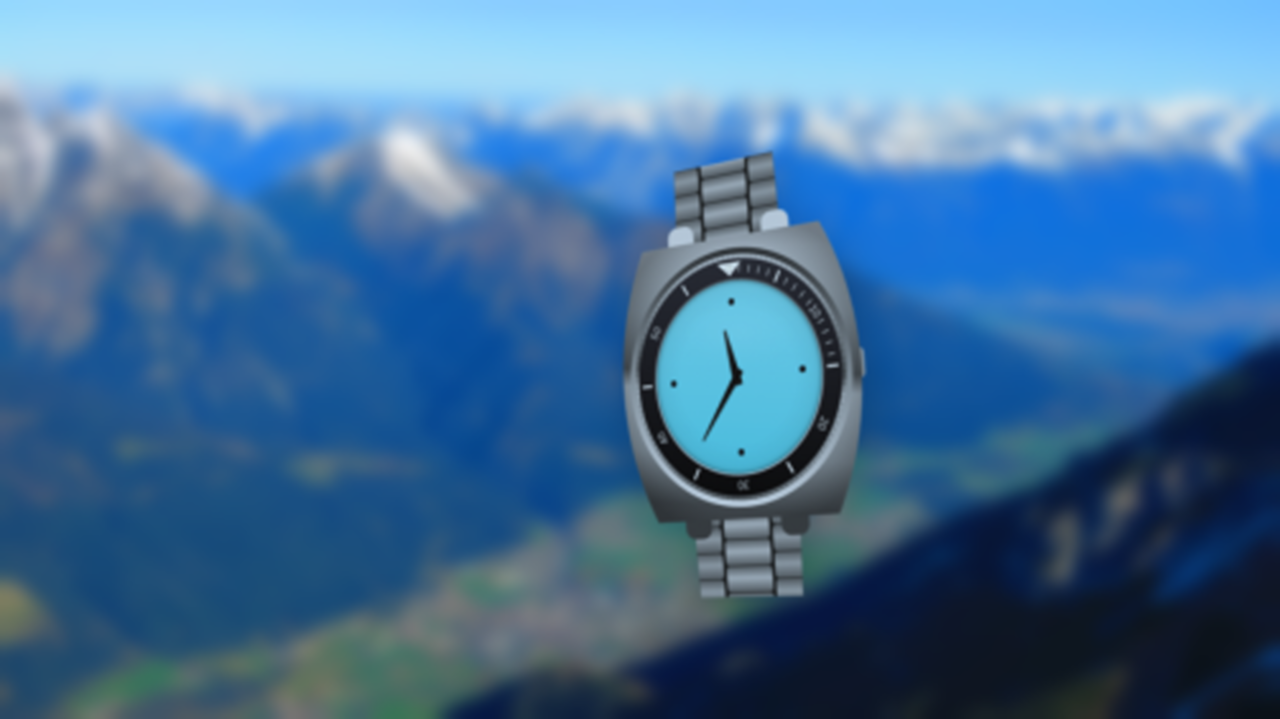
11:36
